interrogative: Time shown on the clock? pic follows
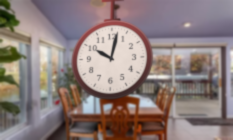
10:02
